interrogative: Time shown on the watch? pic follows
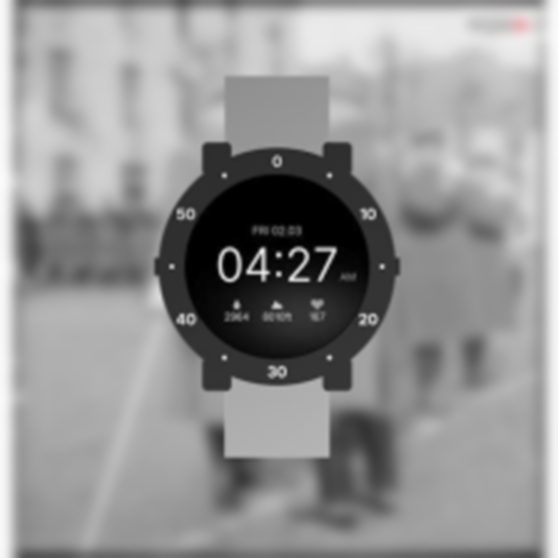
4:27
